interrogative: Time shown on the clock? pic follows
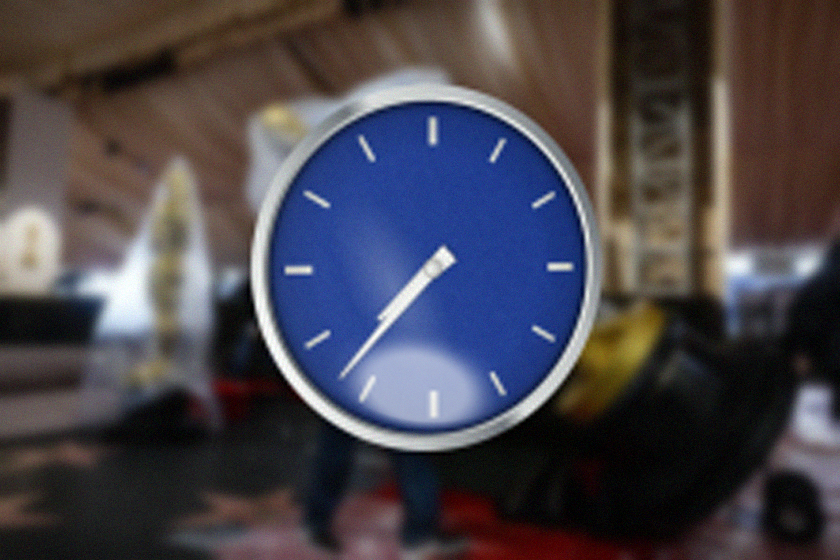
7:37
